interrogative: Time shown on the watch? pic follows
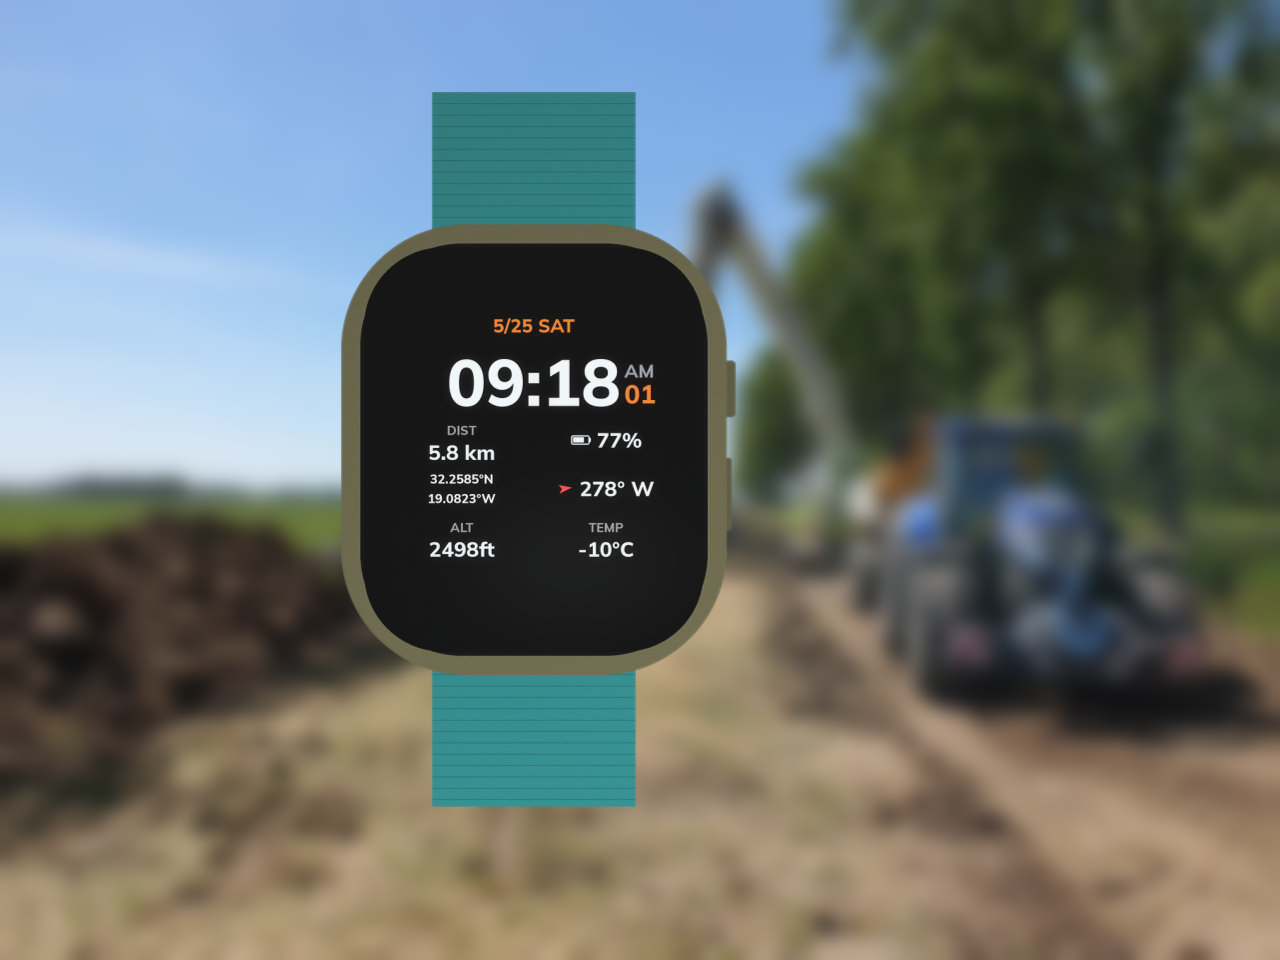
9:18:01
